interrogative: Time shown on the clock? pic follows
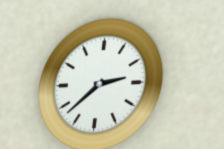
2:38
